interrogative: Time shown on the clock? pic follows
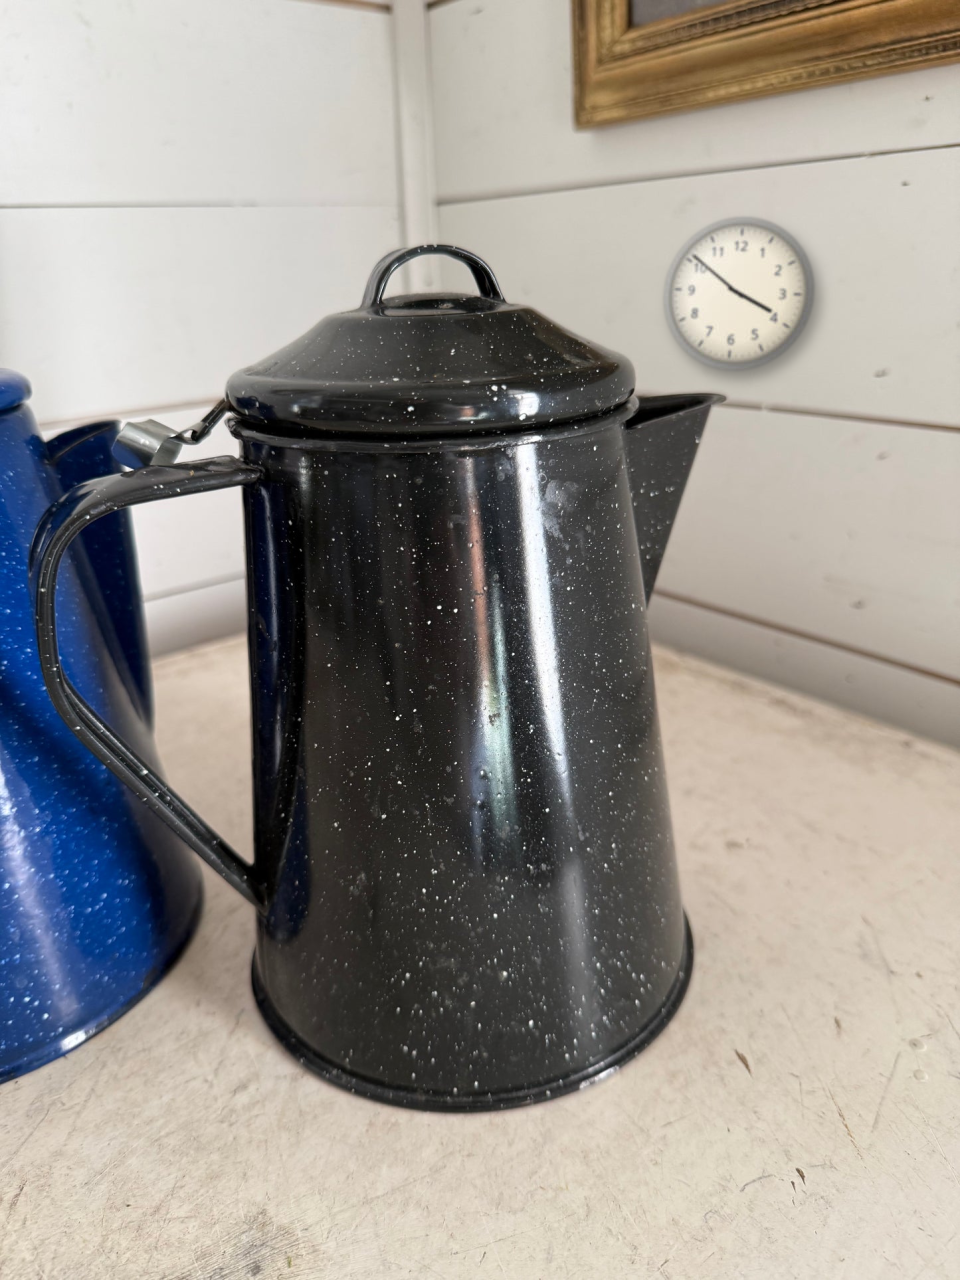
3:51
